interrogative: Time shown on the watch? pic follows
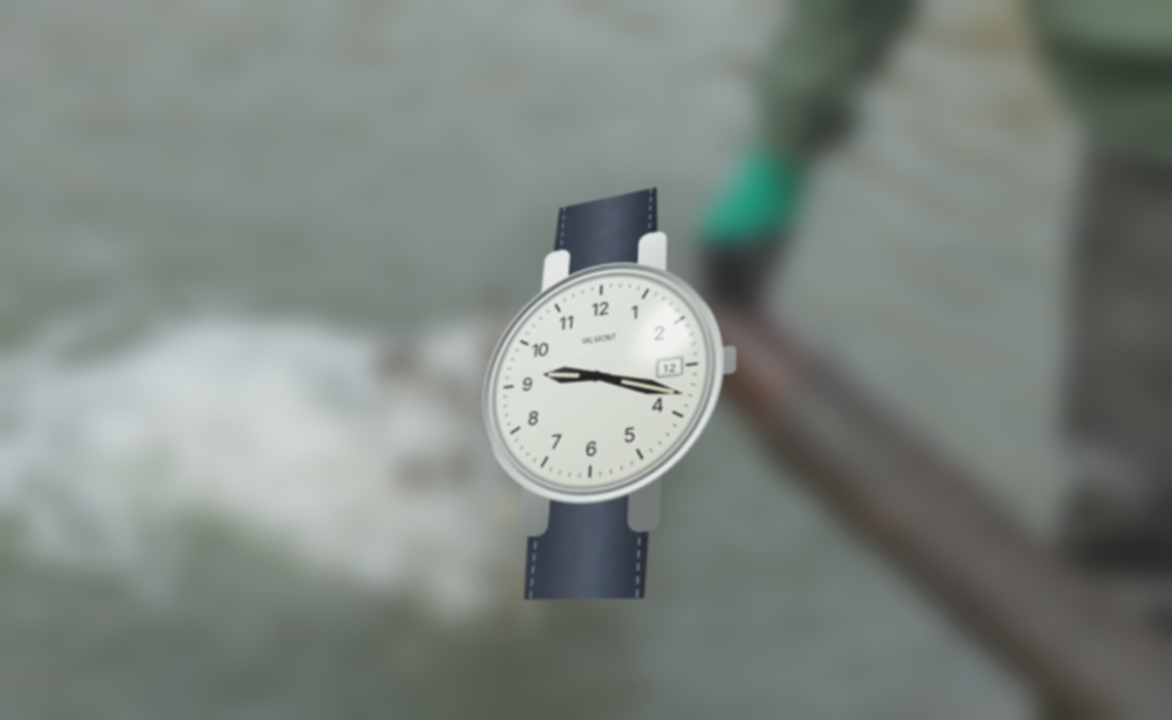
9:18
